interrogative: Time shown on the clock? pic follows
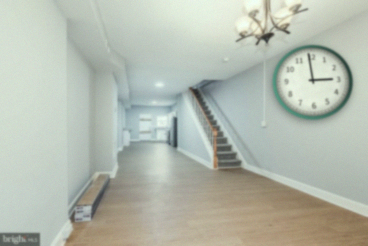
2:59
